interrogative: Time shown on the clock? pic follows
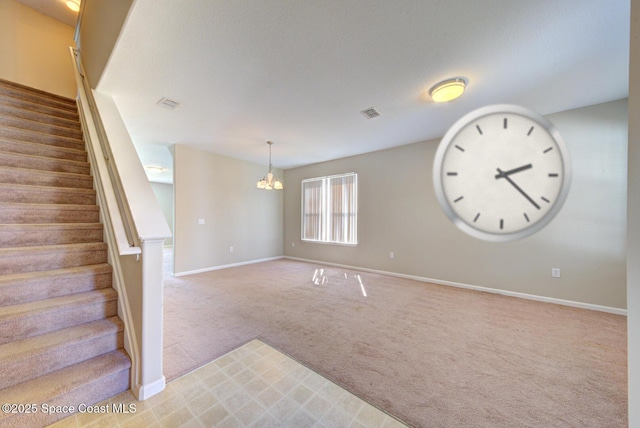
2:22
